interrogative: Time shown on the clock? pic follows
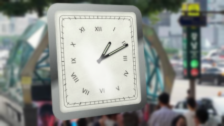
1:11
